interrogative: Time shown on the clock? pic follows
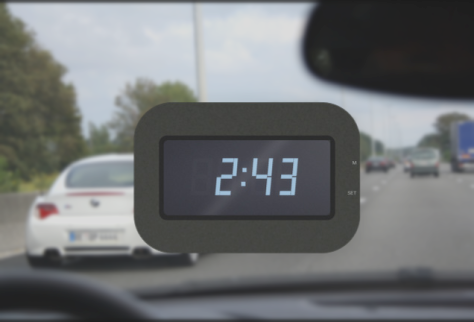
2:43
